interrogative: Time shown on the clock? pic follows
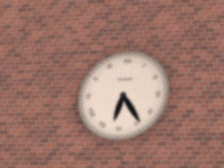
6:24
